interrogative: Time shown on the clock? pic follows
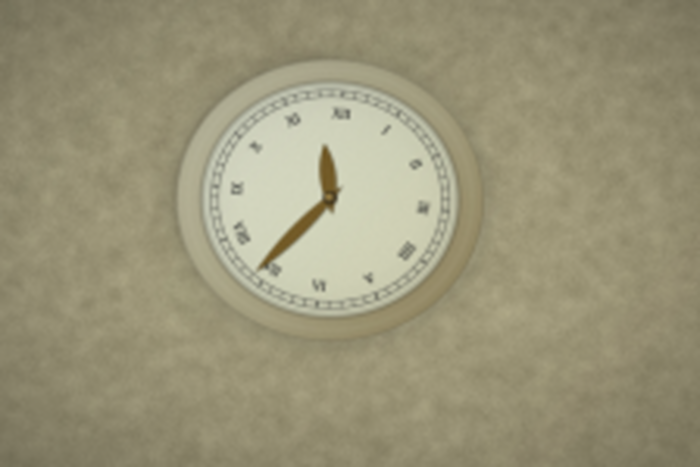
11:36
